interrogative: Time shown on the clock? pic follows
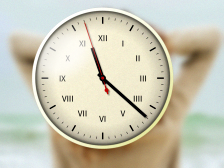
11:21:57
